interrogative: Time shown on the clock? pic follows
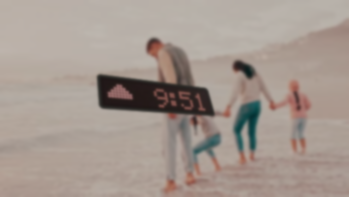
9:51
